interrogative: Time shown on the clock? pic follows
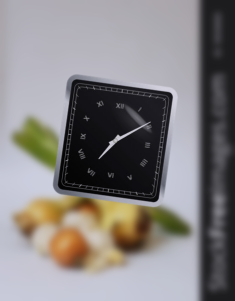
7:09
